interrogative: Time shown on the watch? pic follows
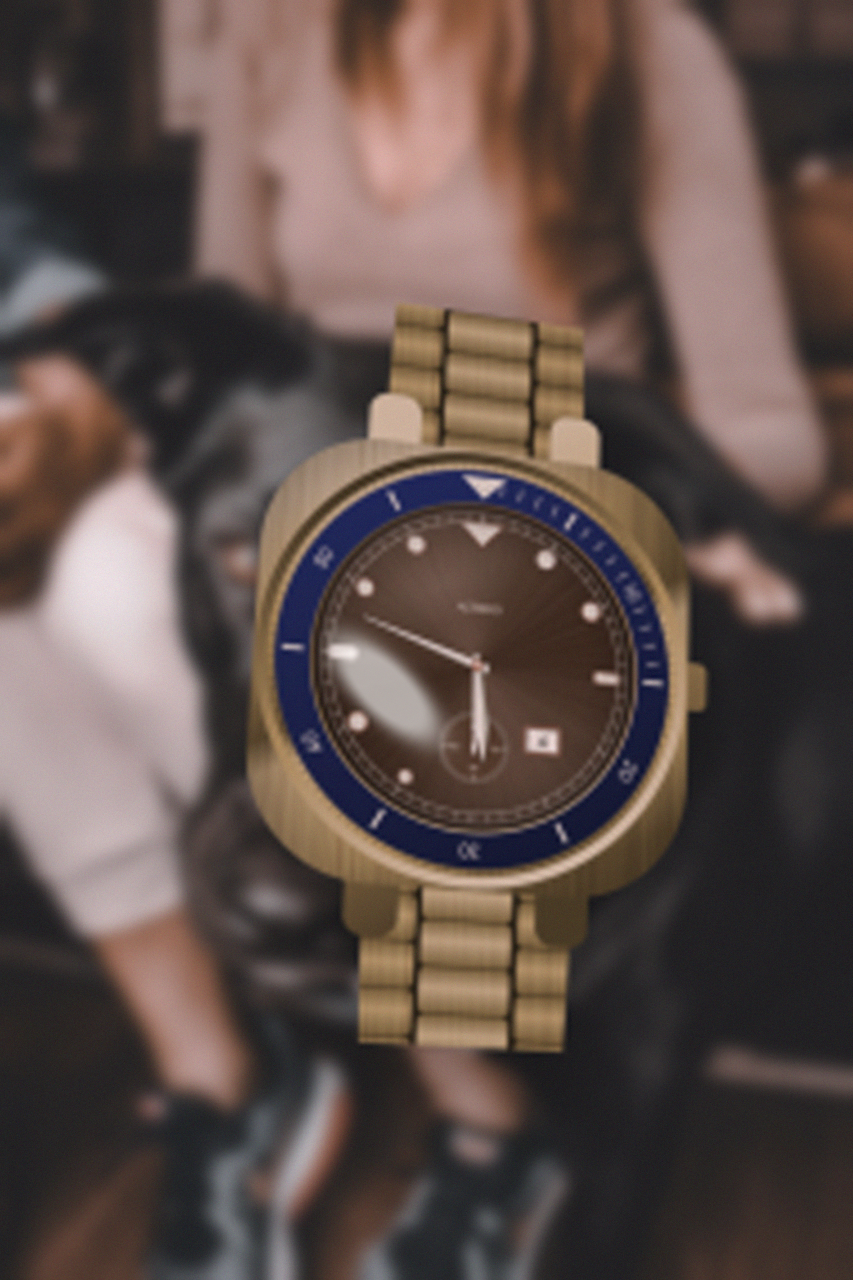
5:48
